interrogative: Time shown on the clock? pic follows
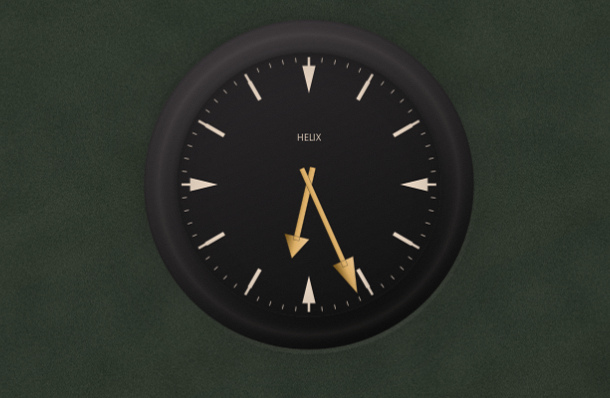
6:26
